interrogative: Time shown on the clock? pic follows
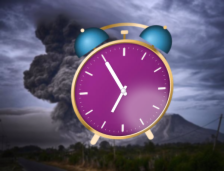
6:55
